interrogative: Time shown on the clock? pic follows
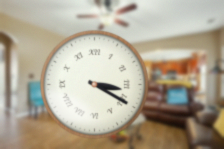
3:20
